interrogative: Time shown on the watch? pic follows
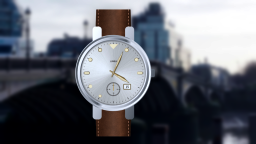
4:04
